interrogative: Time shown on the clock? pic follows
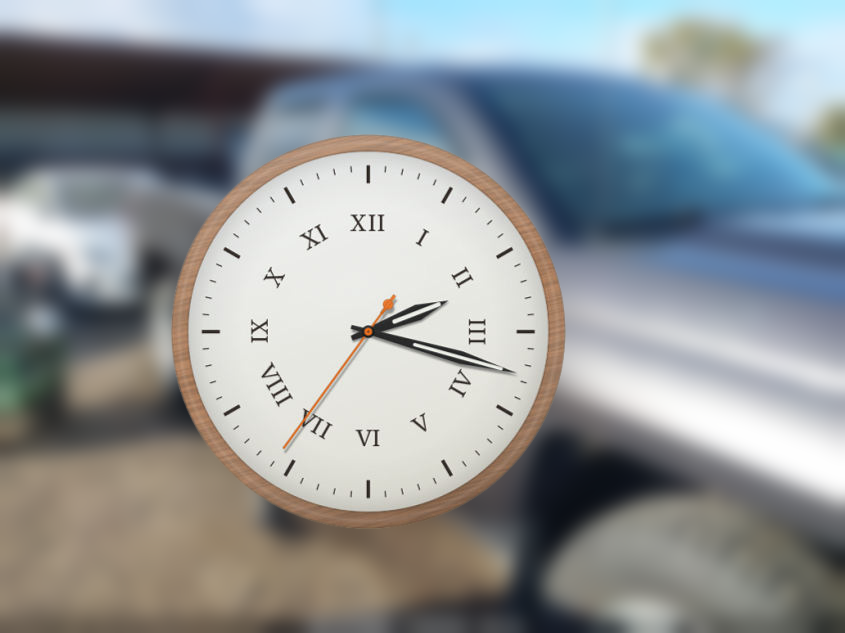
2:17:36
